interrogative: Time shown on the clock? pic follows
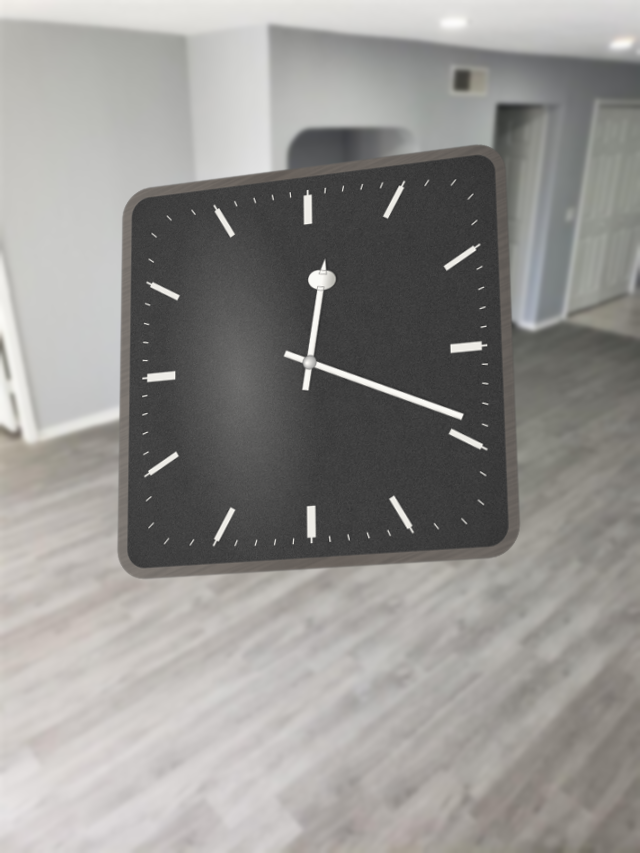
12:19
